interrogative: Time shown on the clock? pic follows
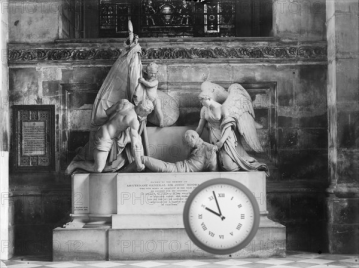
9:57
